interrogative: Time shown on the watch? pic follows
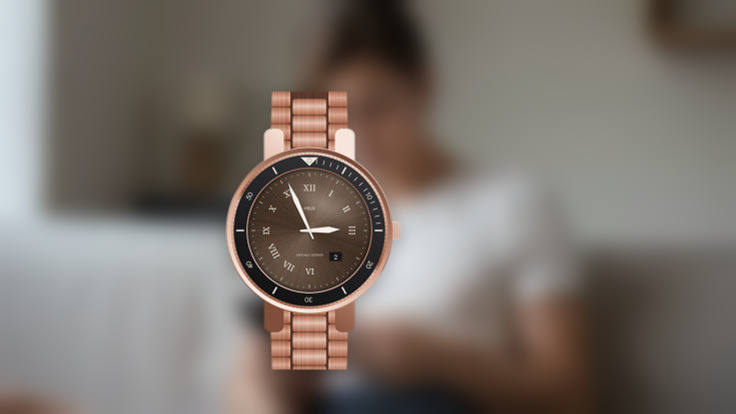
2:56
